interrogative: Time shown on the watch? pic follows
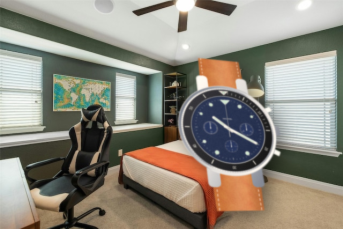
10:20
